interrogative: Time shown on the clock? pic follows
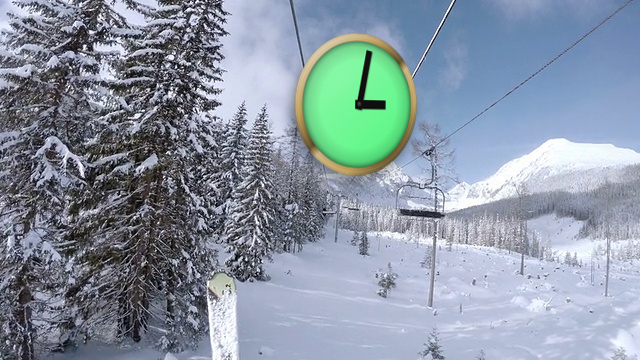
3:02
